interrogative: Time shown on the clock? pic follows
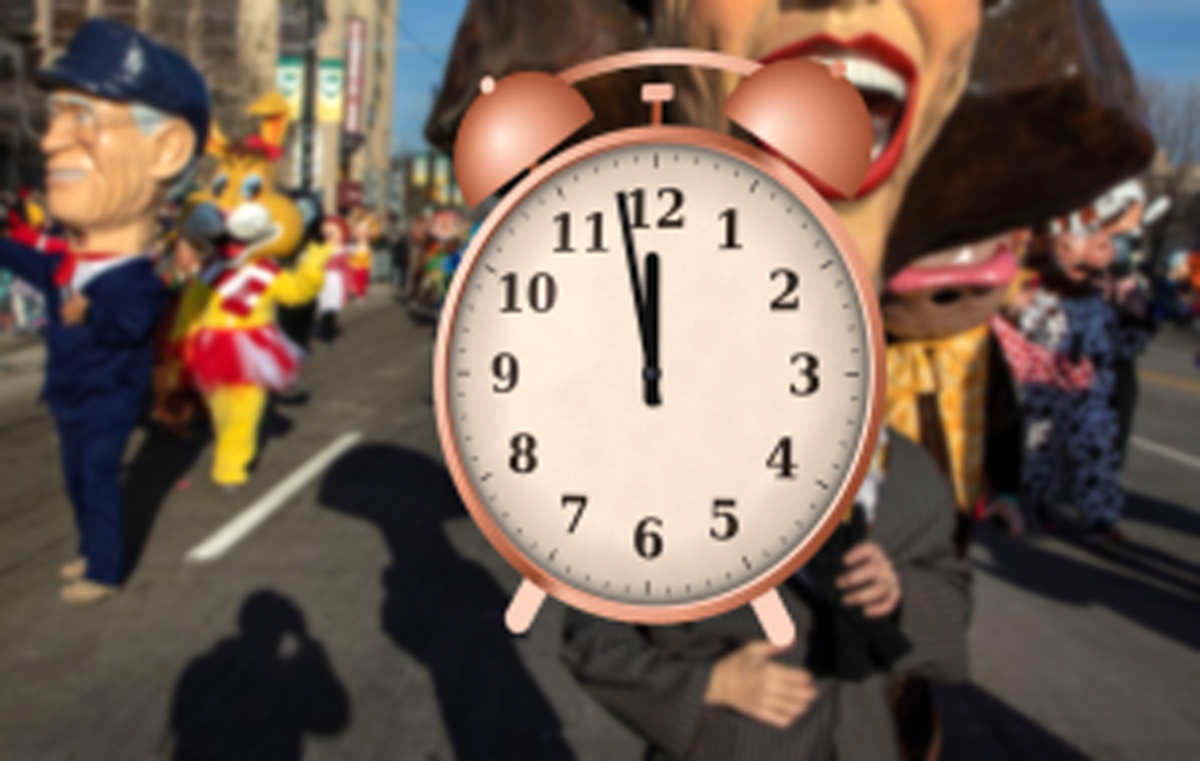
11:58
